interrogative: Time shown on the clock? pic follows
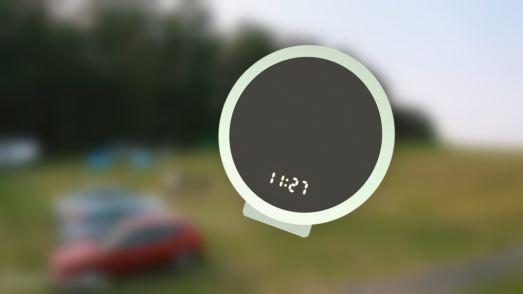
11:27
